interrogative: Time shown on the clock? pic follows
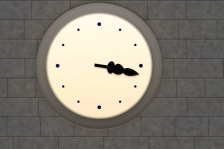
3:17
